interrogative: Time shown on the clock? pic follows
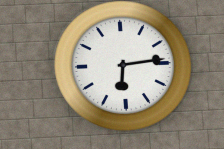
6:14
